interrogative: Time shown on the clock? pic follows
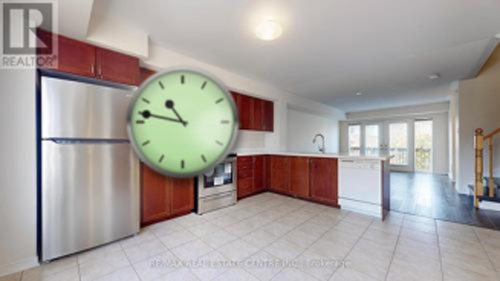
10:47
